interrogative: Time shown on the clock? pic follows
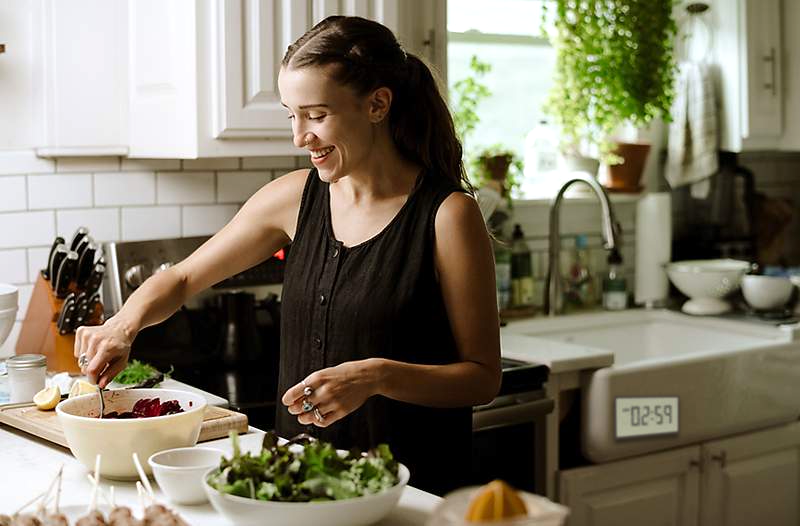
2:59
